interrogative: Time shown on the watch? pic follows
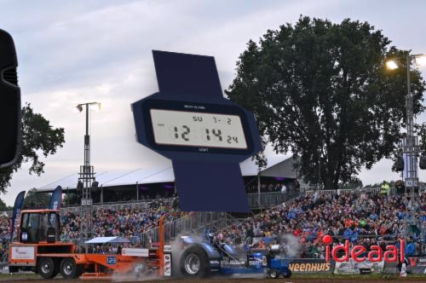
12:14
